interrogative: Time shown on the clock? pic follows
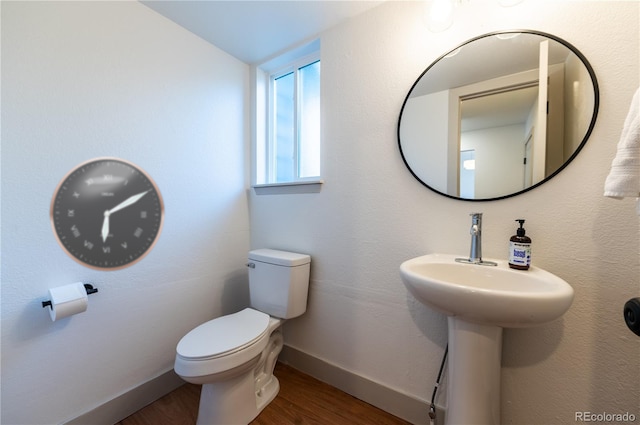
6:10
